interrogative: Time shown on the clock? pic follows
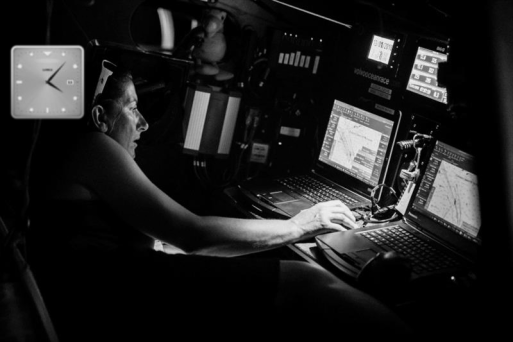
4:07
